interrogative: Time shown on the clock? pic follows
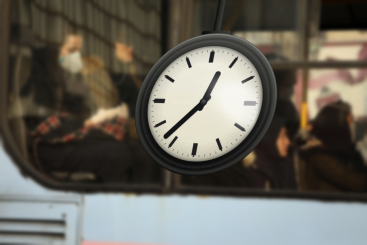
12:37
